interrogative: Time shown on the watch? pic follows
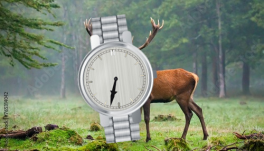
6:33
